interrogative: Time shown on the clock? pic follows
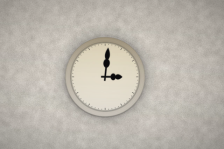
3:01
